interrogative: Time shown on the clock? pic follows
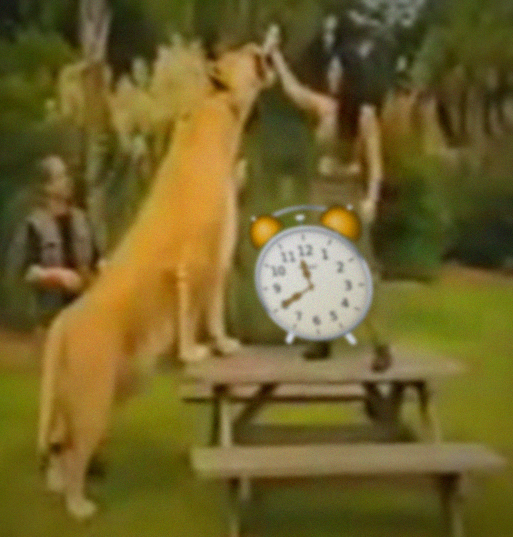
11:40
